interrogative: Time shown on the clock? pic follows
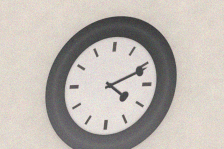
4:11
